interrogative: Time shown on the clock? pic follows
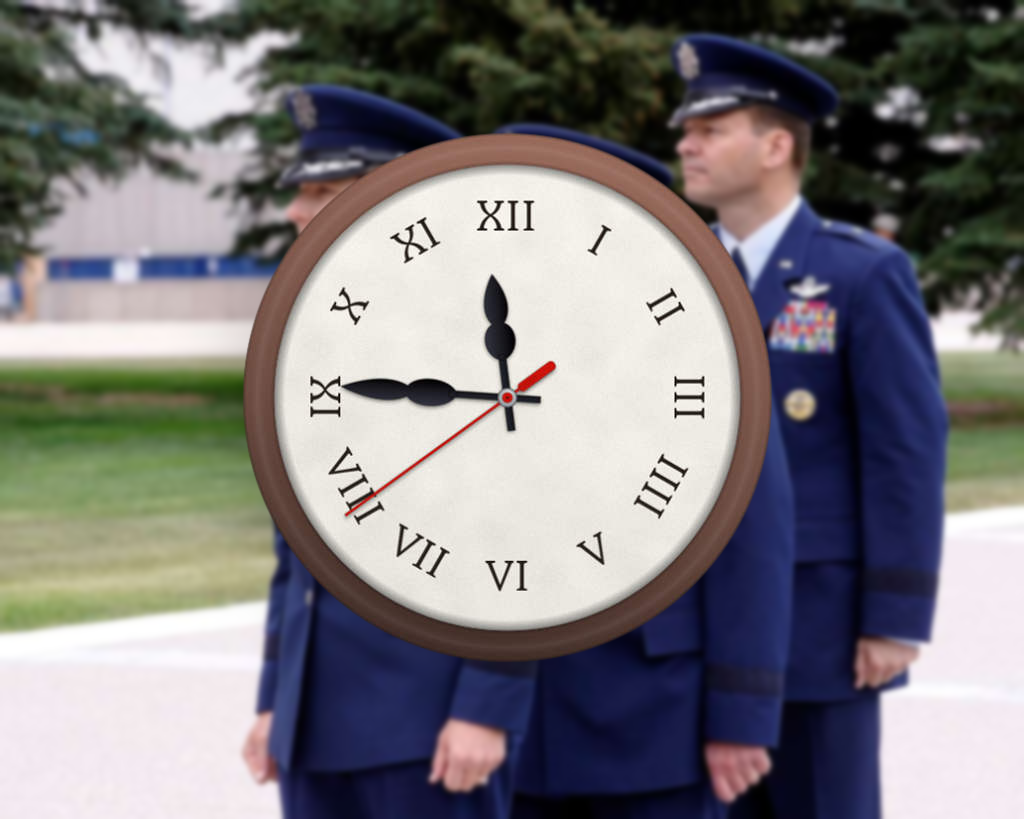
11:45:39
